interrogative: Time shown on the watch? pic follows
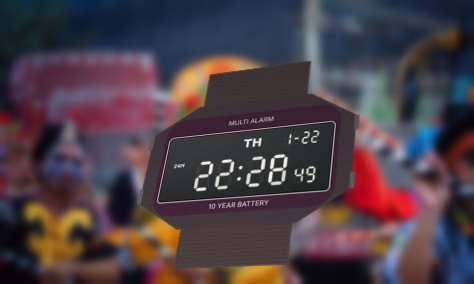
22:28:49
